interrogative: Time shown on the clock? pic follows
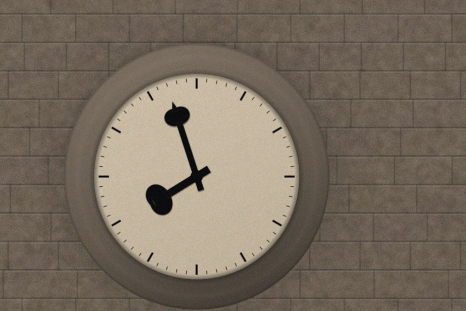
7:57
